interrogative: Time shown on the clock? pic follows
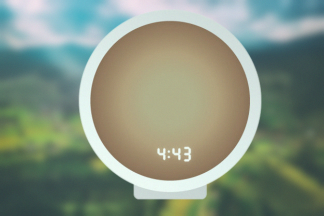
4:43
